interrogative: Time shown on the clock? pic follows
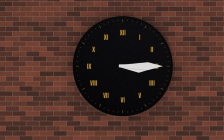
3:15
